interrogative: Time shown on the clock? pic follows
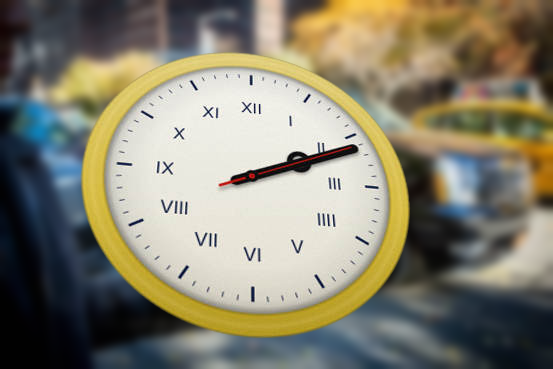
2:11:11
